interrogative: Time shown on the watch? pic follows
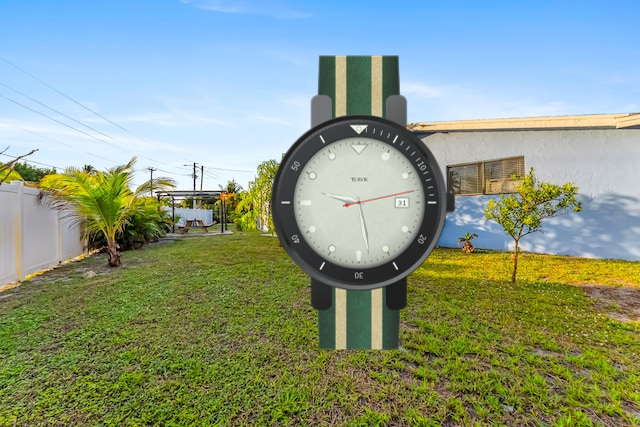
9:28:13
